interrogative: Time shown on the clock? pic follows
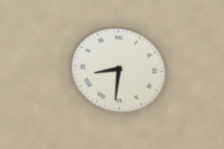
8:31
